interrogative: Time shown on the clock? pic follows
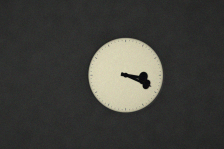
3:19
